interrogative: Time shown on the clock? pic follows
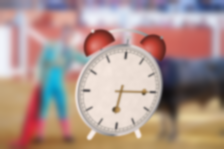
6:15
